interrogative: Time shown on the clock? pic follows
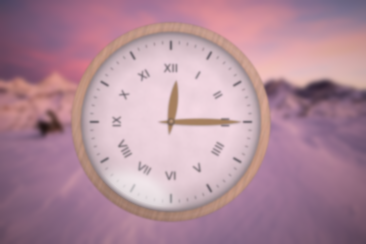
12:15
